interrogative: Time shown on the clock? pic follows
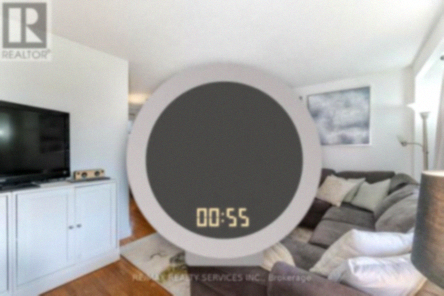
0:55
